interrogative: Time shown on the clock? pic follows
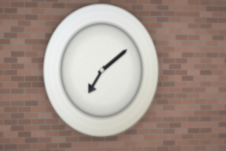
7:09
